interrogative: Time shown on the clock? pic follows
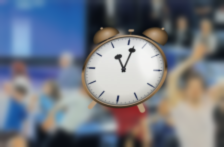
11:02
